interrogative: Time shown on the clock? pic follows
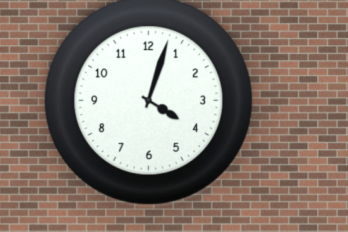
4:03
